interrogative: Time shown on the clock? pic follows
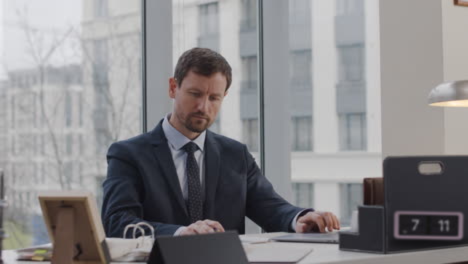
7:11
